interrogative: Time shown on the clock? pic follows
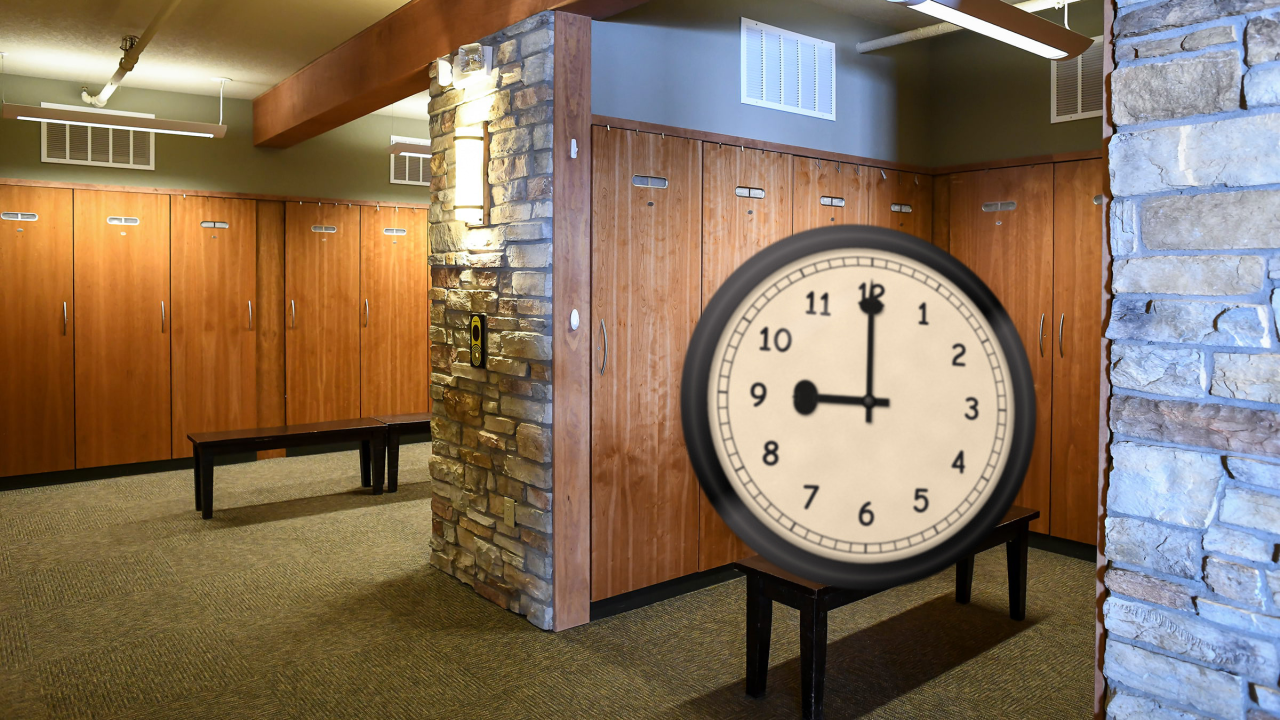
9:00
